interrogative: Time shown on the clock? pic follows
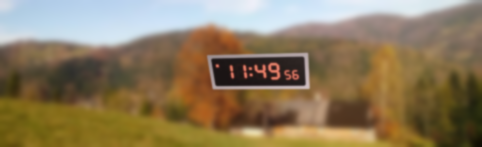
11:49
